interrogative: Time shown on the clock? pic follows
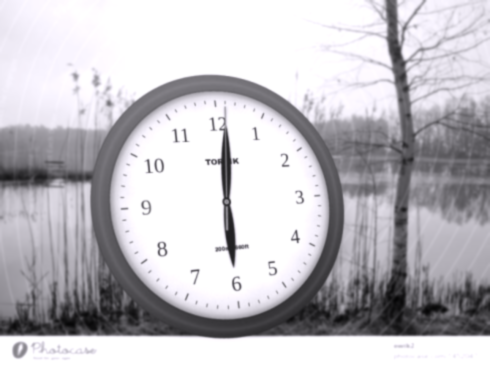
6:01:01
